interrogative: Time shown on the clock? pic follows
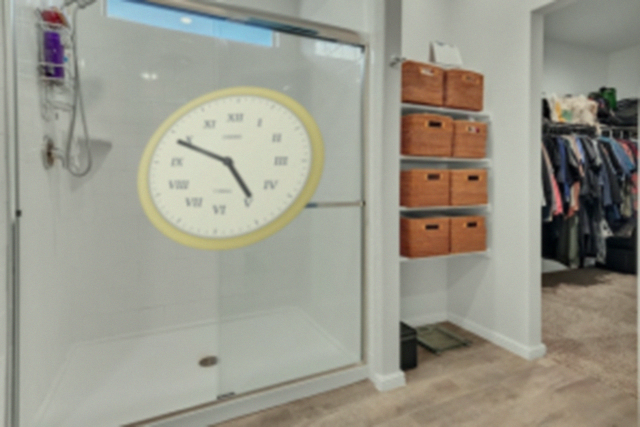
4:49
